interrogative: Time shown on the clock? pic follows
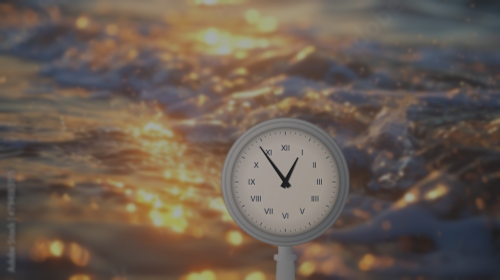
12:54
